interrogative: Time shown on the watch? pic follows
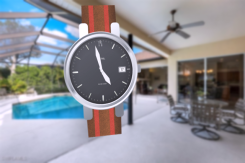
4:58
